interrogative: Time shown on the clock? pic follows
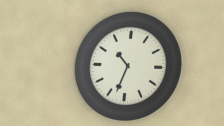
10:33
